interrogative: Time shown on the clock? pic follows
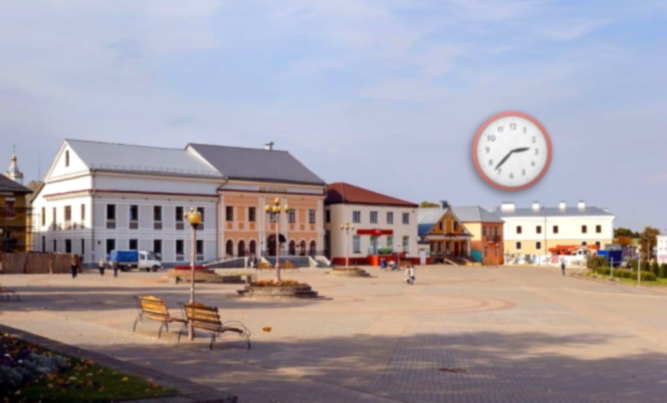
2:37
